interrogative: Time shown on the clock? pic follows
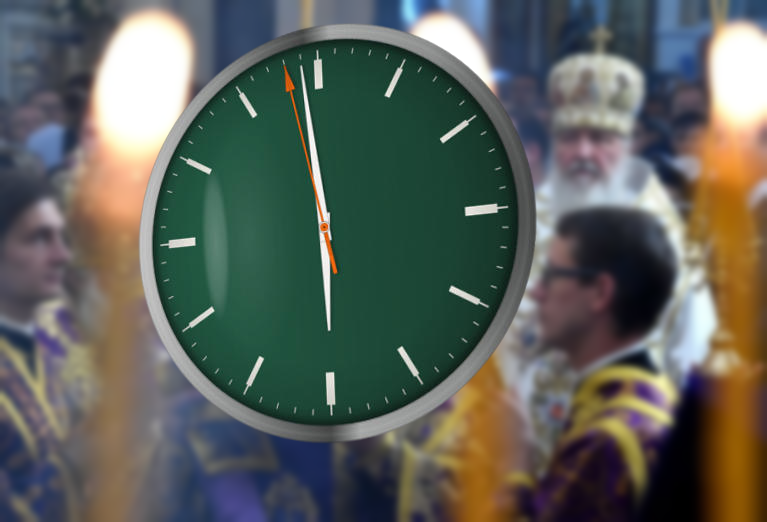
5:58:58
